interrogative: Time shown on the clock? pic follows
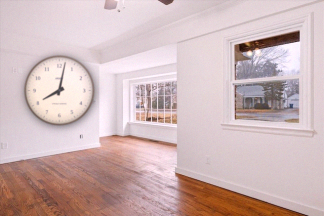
8:02
